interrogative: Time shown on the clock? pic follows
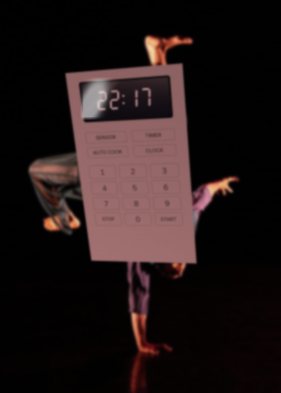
22:17
